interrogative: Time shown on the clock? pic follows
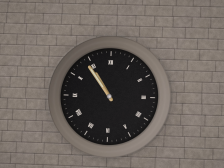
10:54
